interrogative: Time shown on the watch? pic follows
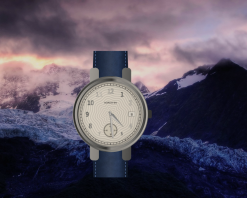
4:29
